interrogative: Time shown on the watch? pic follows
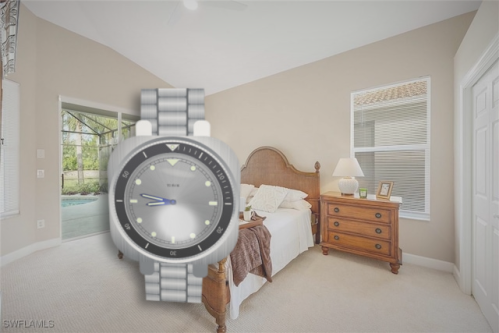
8:47
